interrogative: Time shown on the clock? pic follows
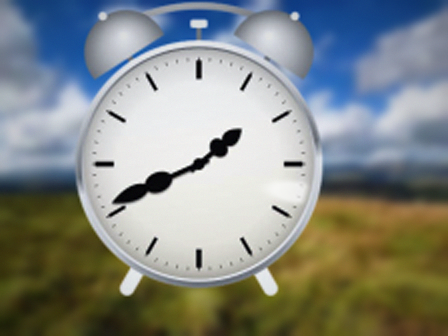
1:41
